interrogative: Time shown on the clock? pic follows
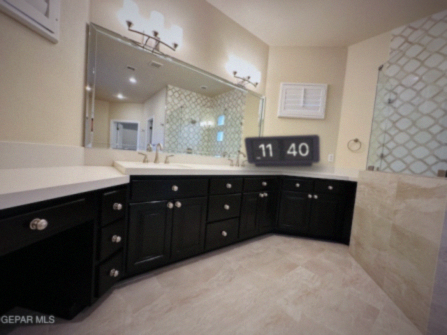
11:40
